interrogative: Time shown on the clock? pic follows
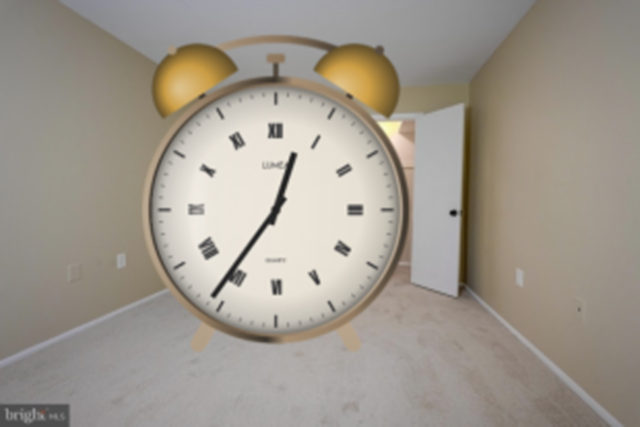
12:36
